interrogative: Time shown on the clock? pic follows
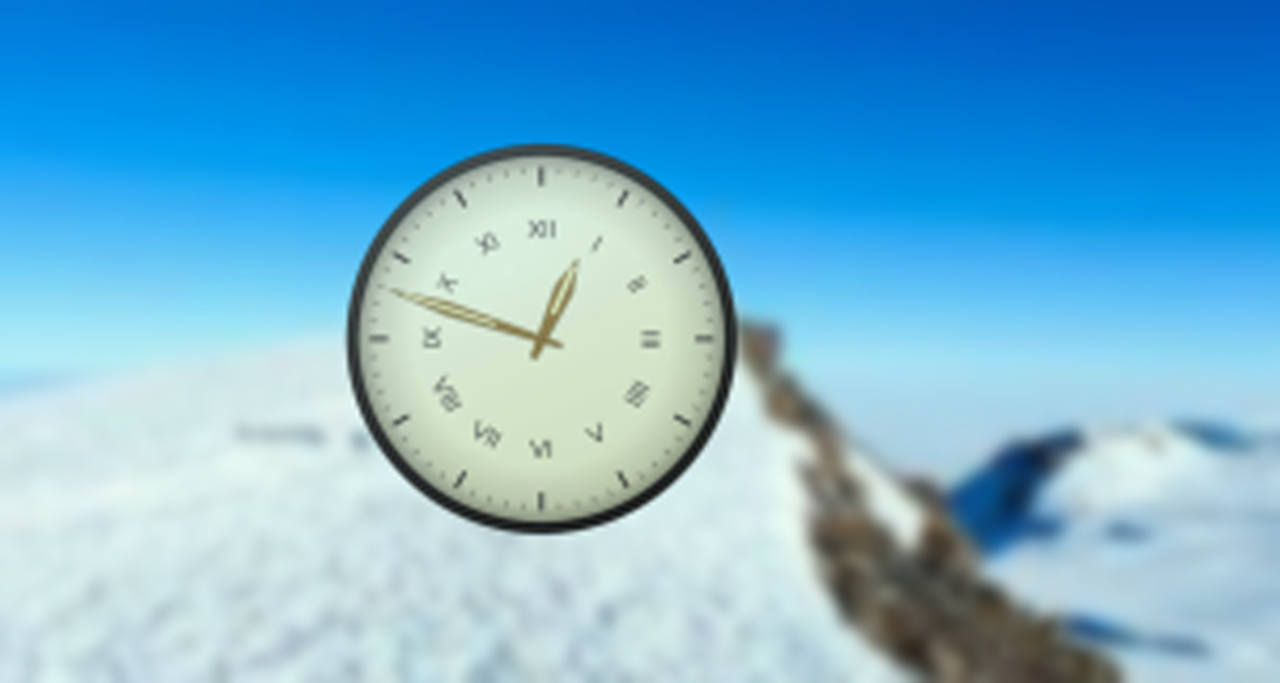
12:48
